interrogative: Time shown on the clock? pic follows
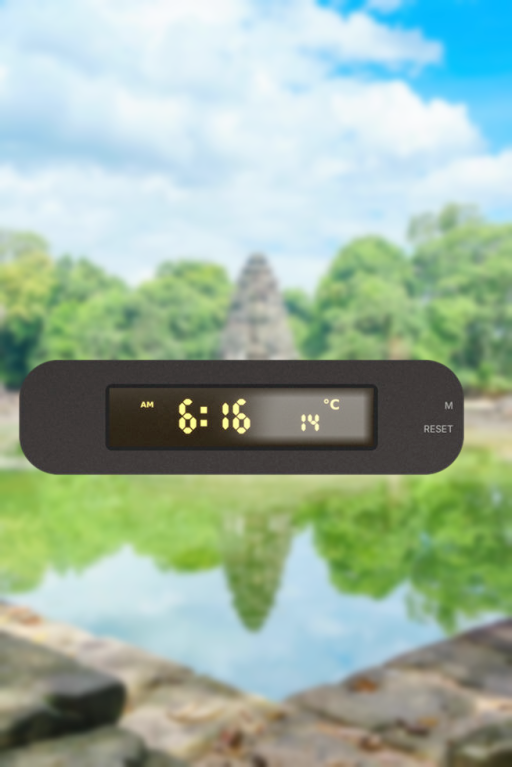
6:16
